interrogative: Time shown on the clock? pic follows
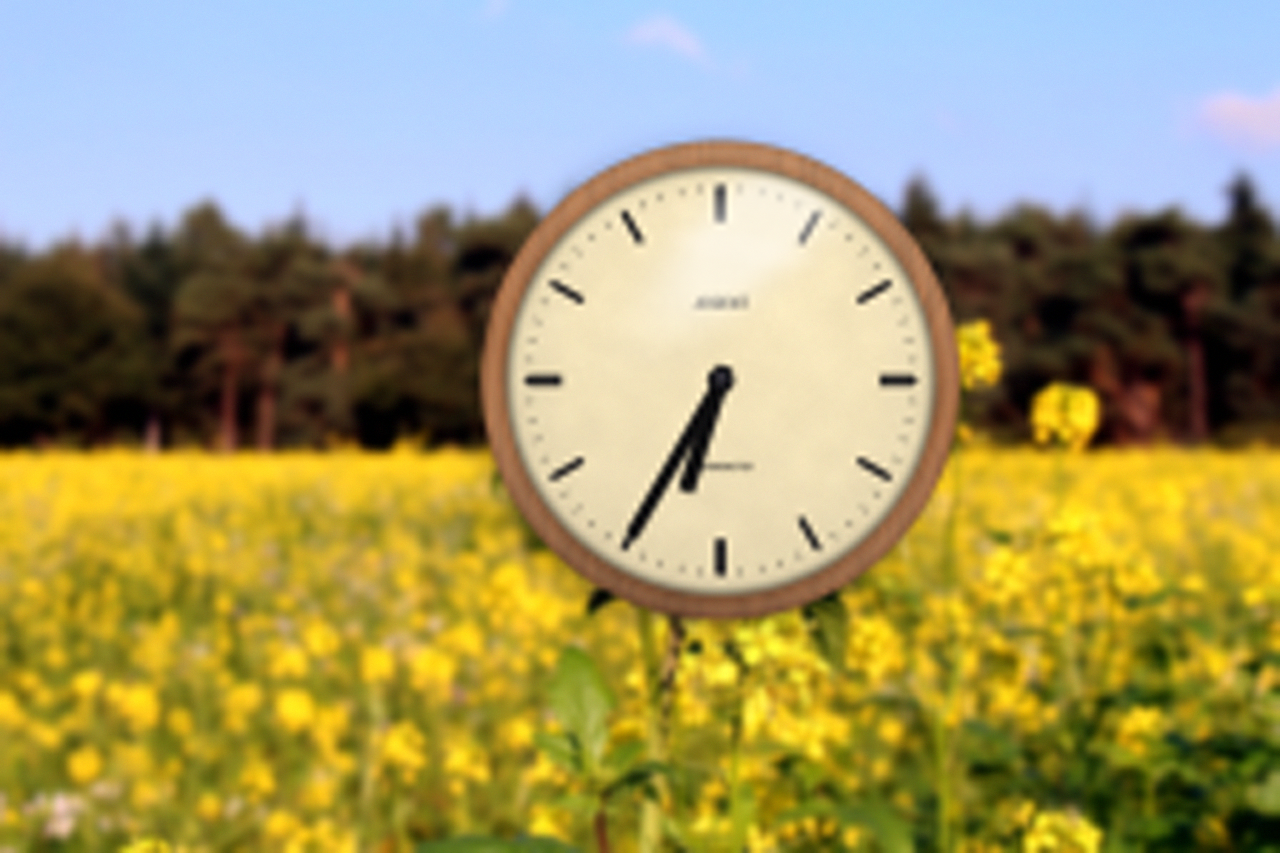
6:35
